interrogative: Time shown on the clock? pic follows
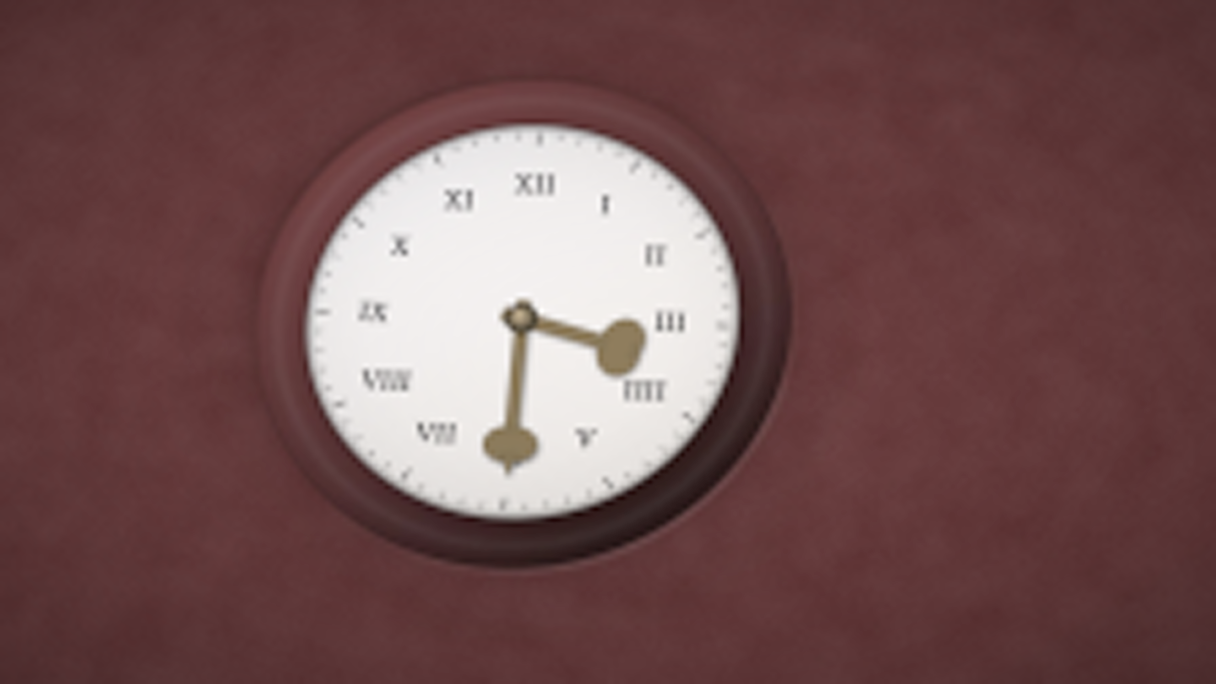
3:30
